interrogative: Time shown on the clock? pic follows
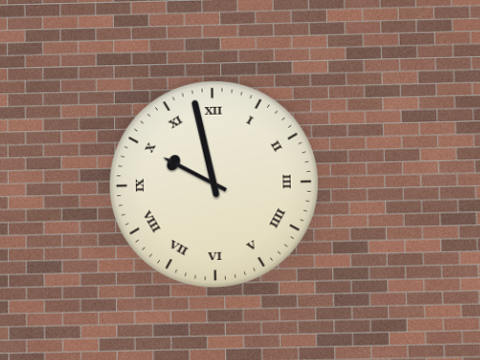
9:58
